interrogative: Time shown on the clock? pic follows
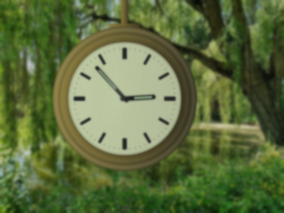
2:53
